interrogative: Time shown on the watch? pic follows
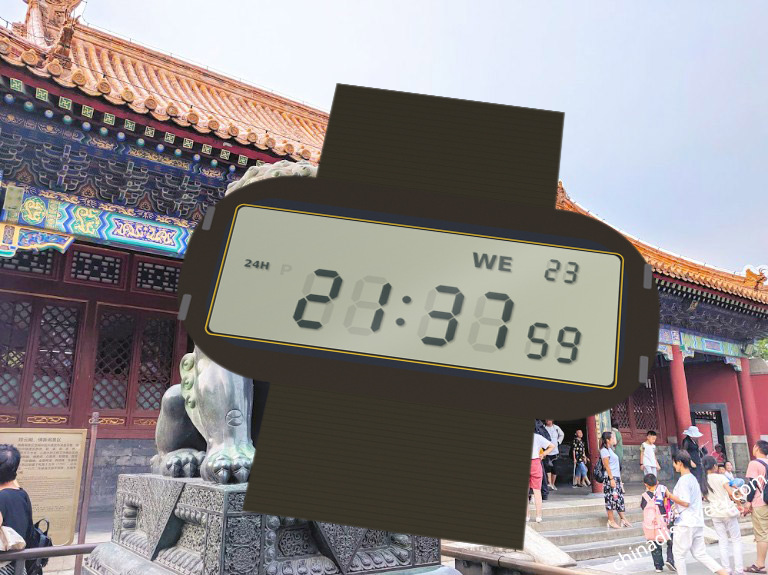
21:37:59
